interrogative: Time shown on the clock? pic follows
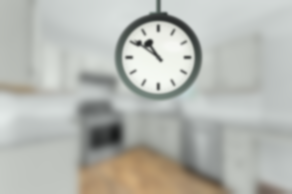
10:51
